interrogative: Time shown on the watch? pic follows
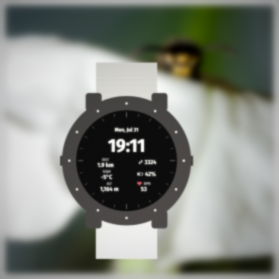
19:11
